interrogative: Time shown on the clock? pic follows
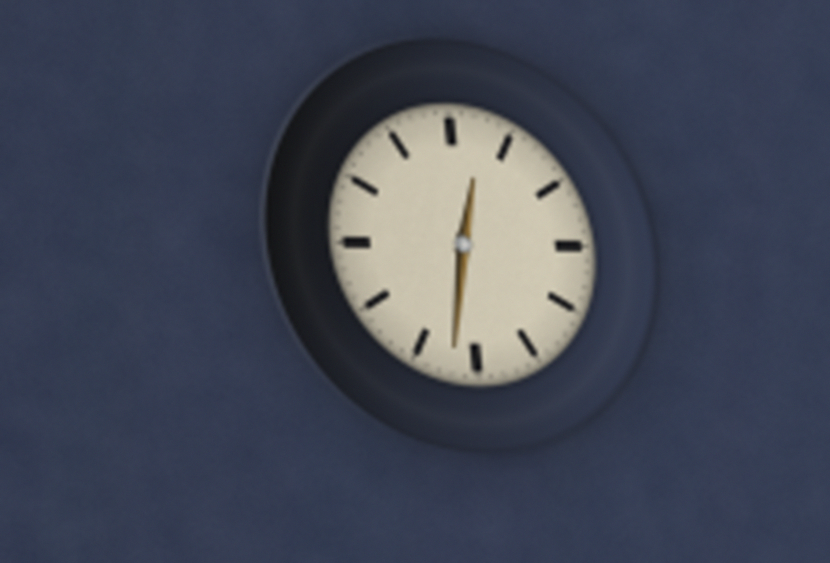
12:32
